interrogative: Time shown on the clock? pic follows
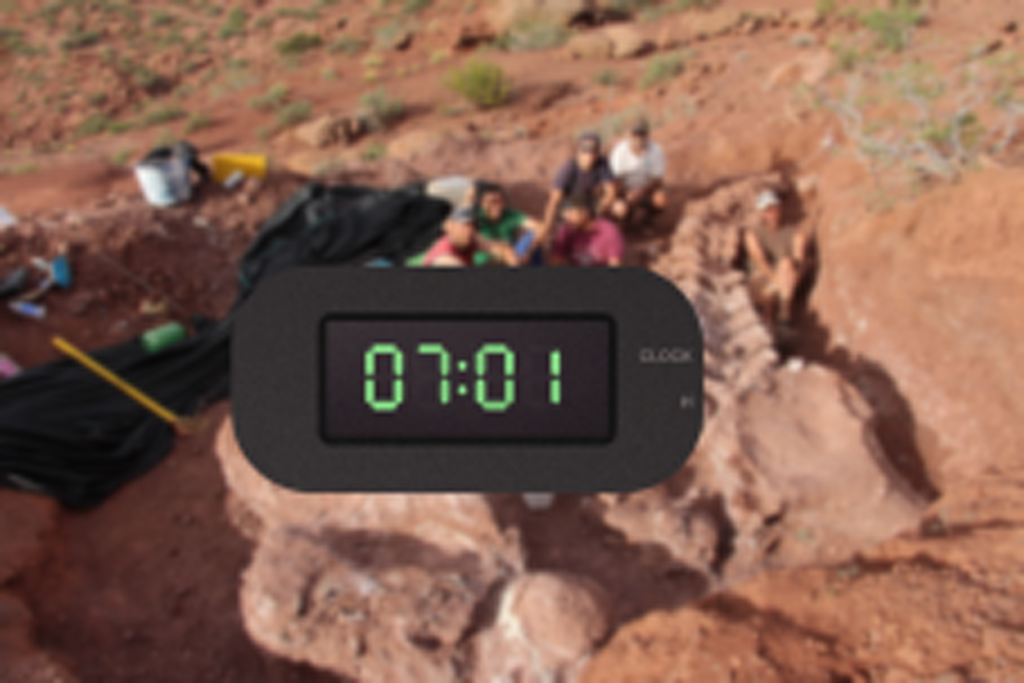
7:01
